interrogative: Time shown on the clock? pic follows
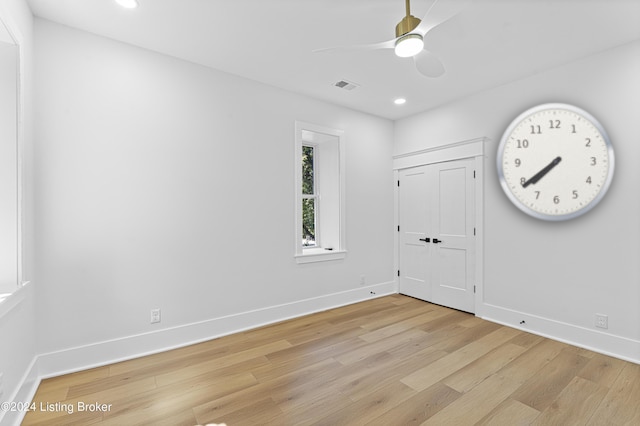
7:39
